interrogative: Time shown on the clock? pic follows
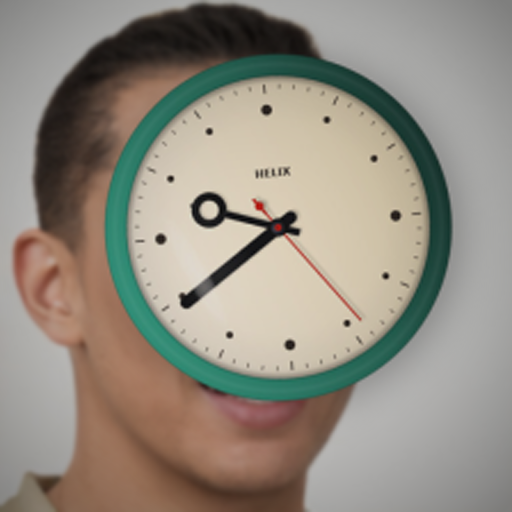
9:39:24
